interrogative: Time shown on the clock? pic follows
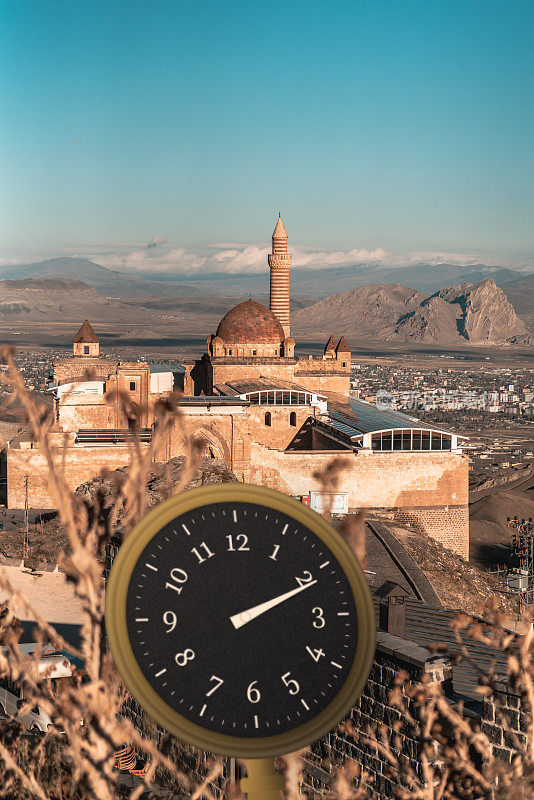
2:11
